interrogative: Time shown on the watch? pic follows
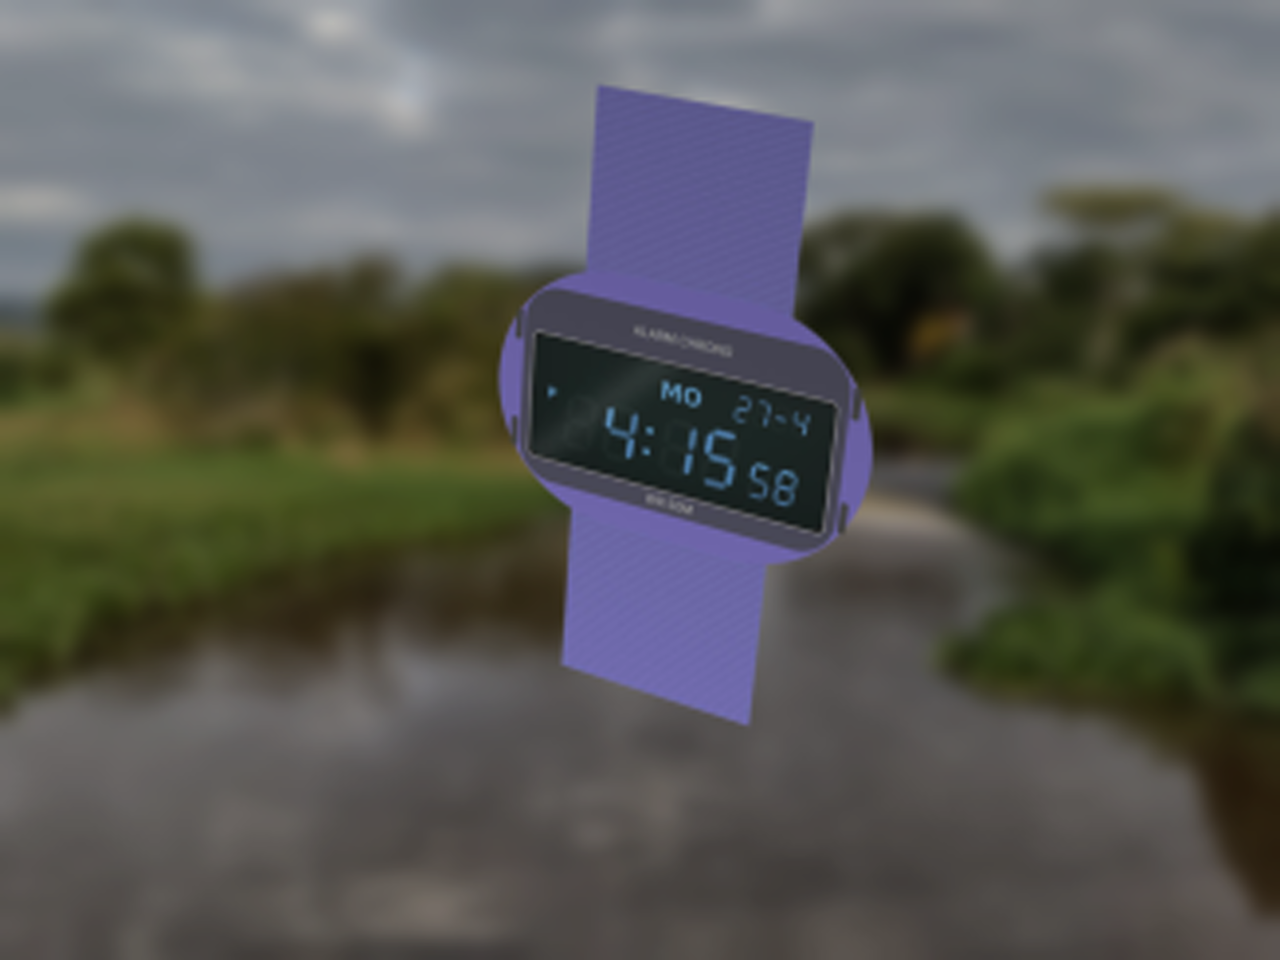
4:15:58
